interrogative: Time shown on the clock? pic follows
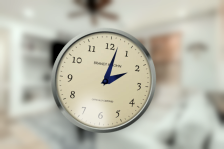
2:02
